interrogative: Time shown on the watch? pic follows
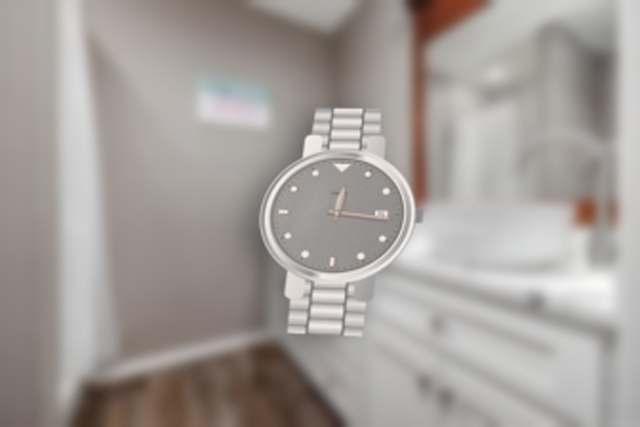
12:16
